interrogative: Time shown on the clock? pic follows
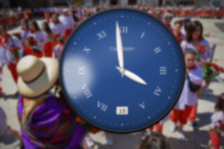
3:59
